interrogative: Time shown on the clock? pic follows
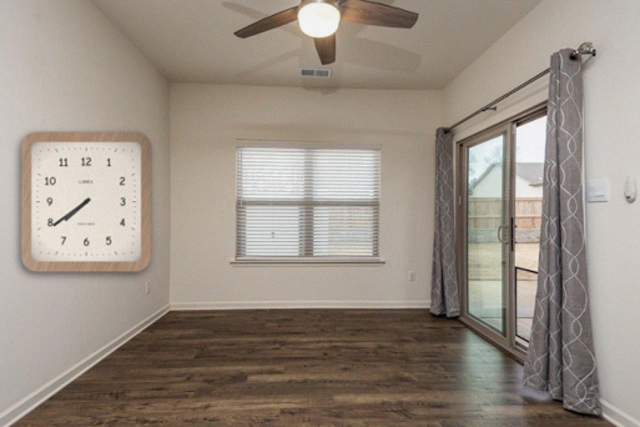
7:39
